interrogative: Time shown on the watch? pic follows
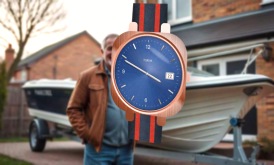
3:49
